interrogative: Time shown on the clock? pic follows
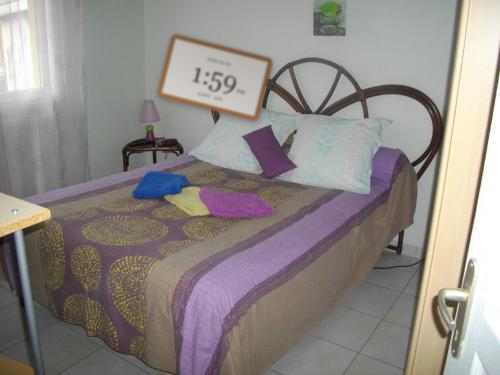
1:59
